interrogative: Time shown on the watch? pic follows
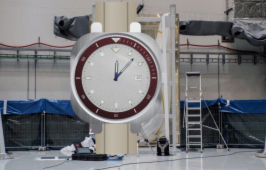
12:07
